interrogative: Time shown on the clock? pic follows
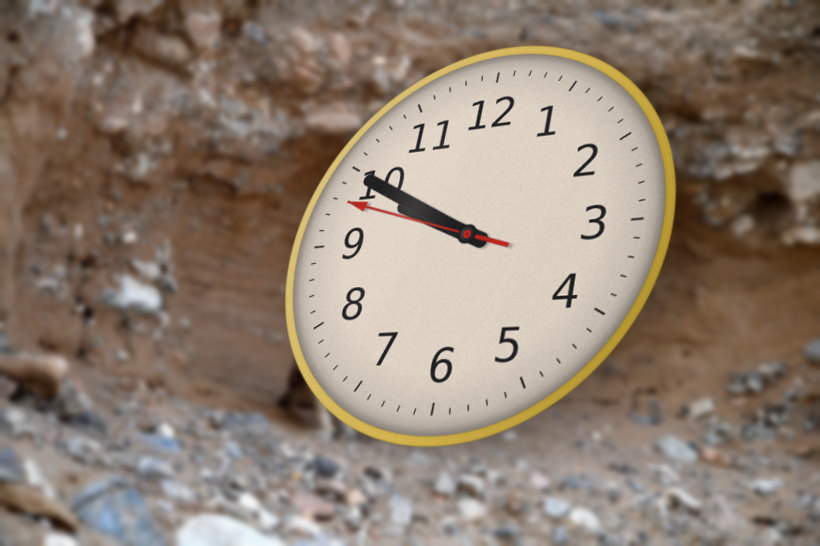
9:49:48
